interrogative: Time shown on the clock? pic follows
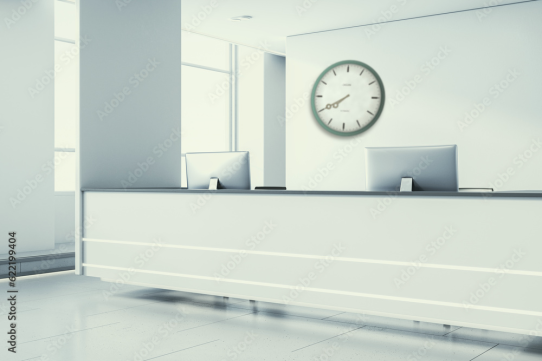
7:40
